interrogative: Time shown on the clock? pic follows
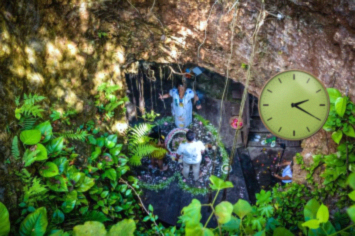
2:20
